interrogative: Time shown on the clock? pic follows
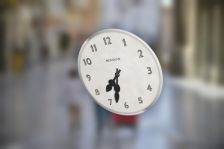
7:33
